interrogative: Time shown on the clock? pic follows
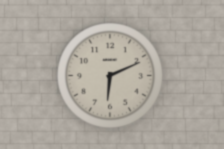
6:11
